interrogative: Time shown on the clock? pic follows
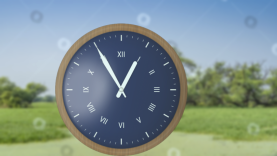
12:55
